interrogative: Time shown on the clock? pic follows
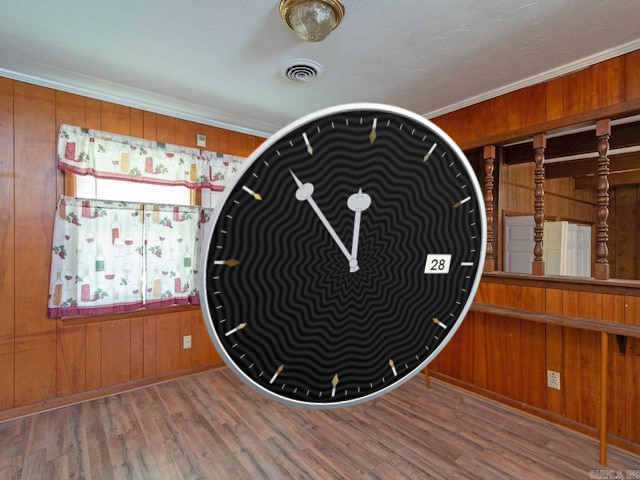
11:53
